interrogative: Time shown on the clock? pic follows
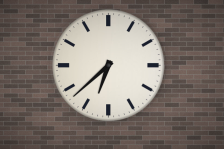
6:38
